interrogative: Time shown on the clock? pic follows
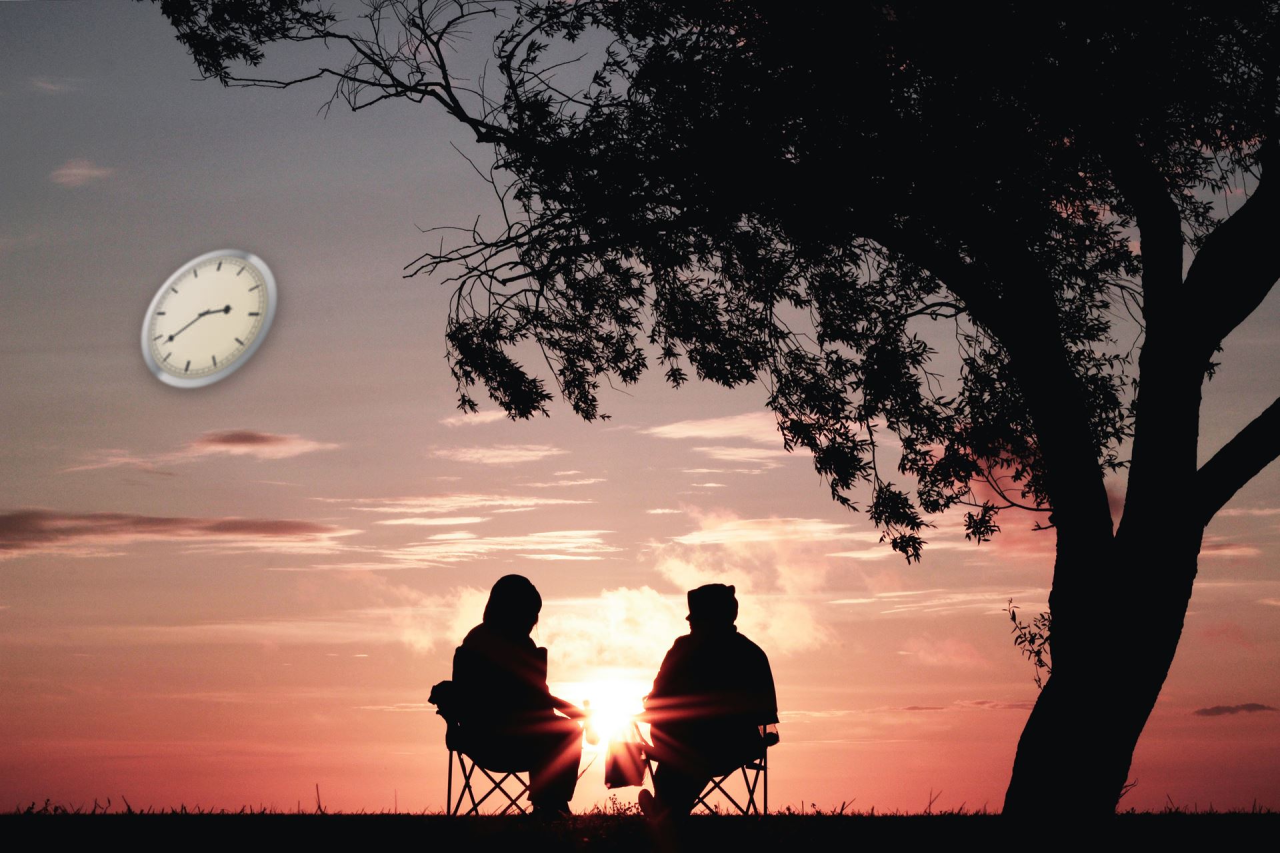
2:38
